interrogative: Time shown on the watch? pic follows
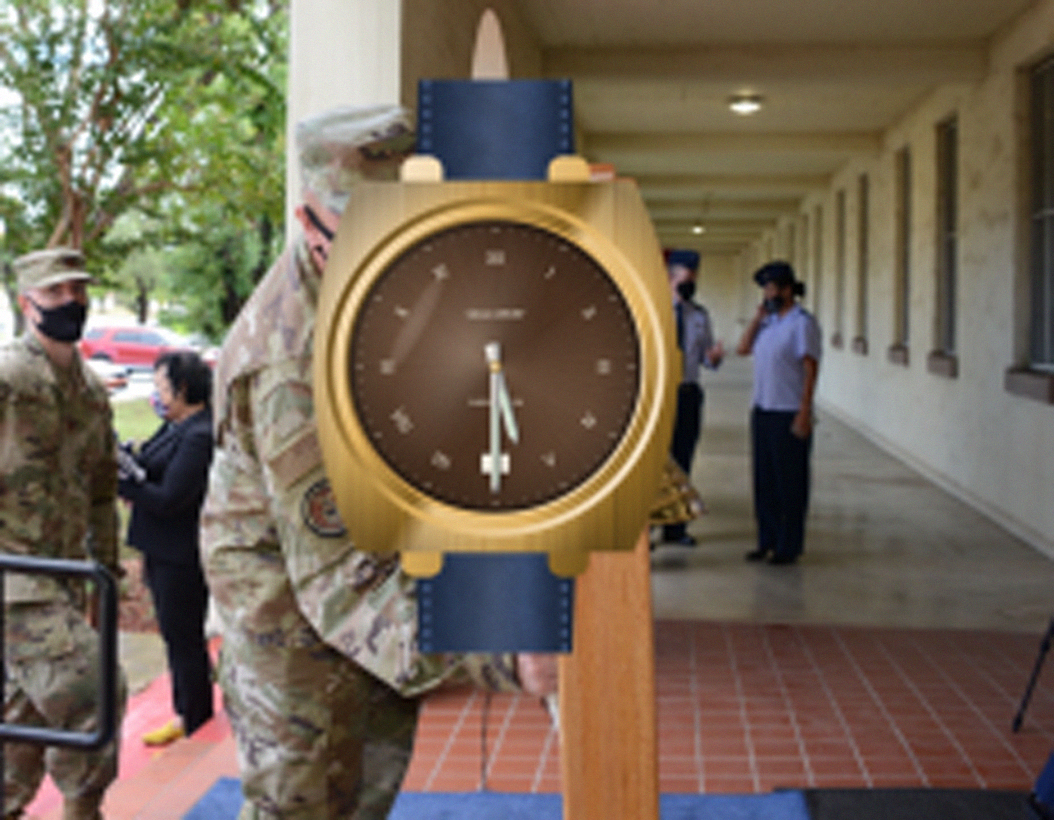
5:30
